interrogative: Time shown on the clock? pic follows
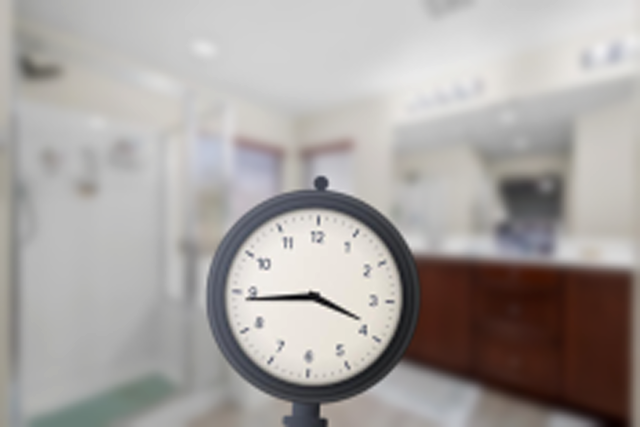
3:44
